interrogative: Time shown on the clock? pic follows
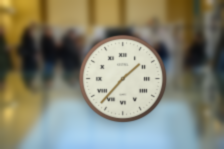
1:37
